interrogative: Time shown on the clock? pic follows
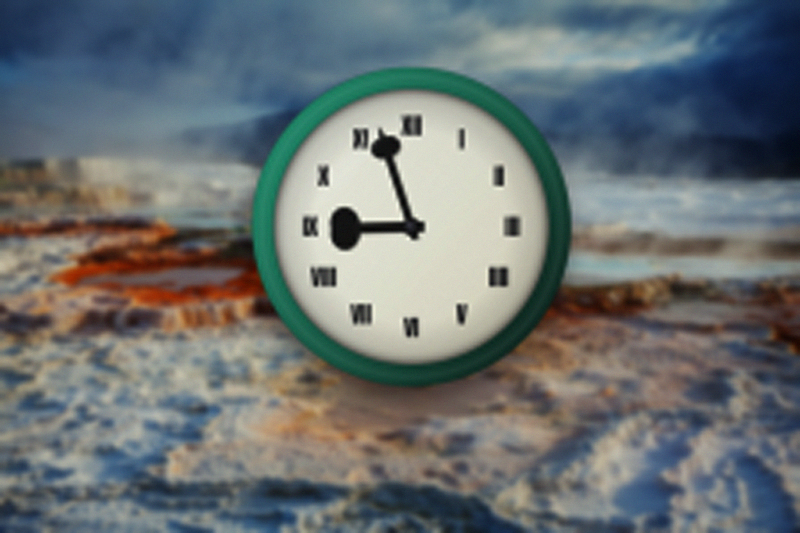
8:57
